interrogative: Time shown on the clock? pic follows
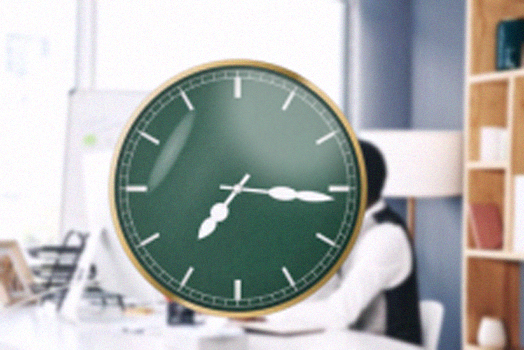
7:16
